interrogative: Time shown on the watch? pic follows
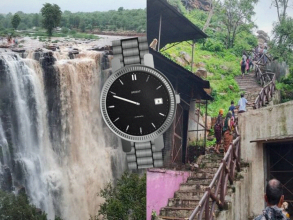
9:49
